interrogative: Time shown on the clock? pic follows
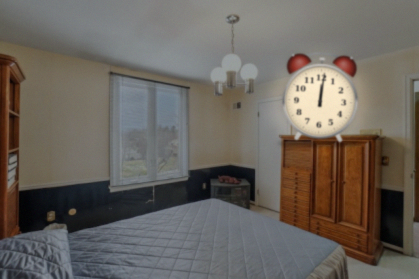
12:01
